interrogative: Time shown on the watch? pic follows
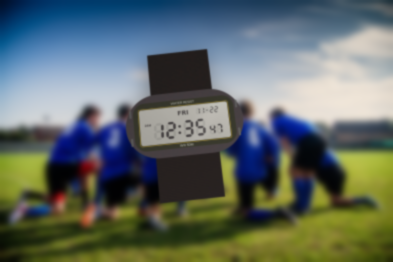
12:35:47
